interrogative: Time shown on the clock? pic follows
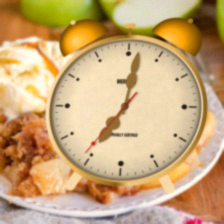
7:01:36
